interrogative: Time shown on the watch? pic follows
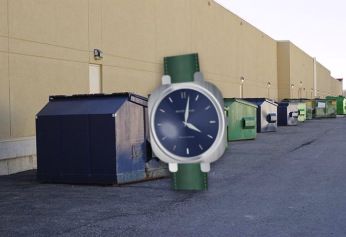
4:02
